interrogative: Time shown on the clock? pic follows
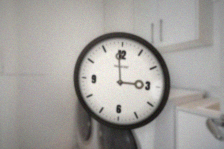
2:59
